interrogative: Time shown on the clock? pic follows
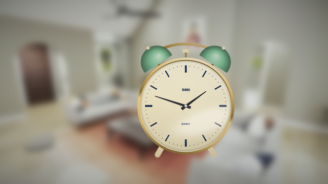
1:48
